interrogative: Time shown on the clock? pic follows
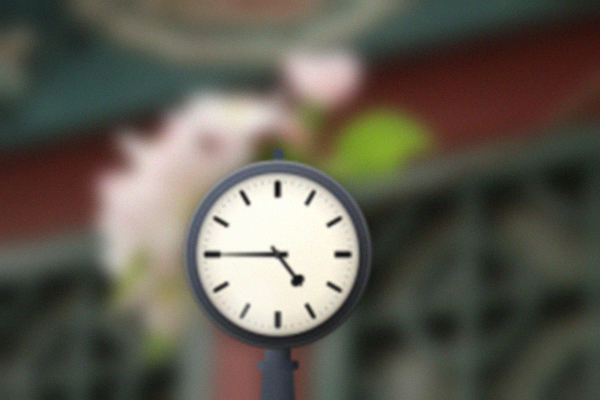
4:45
